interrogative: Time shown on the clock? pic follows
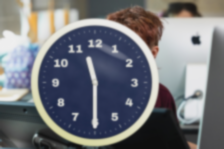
11:30
